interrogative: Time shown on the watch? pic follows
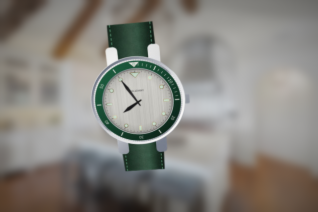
7:55
